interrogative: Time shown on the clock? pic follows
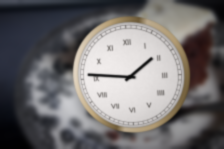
1:46
